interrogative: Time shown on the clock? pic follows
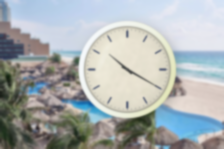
10:20
